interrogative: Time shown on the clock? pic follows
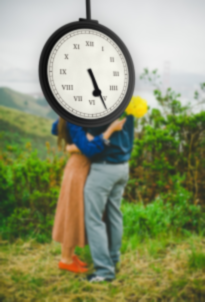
5:26
